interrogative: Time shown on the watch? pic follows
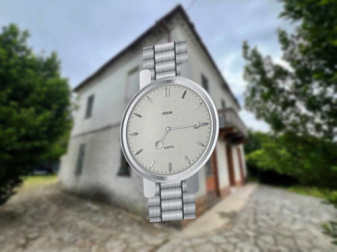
7:15
